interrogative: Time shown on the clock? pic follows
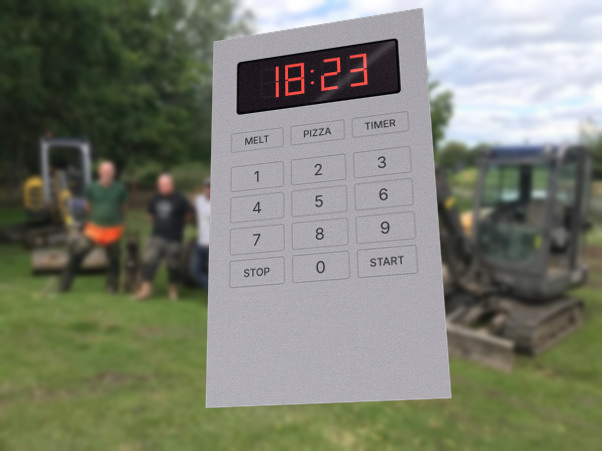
18:23
